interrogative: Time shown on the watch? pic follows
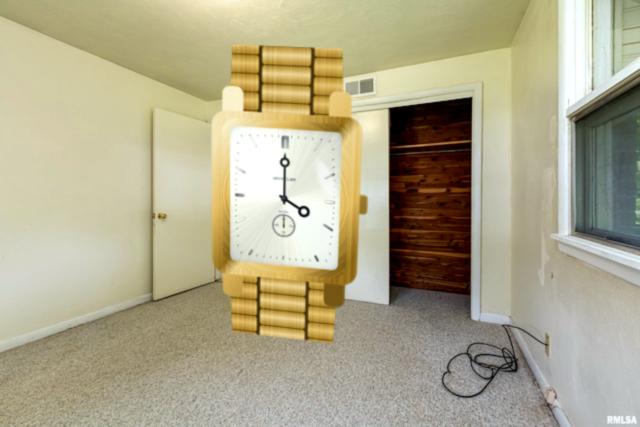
4:00
